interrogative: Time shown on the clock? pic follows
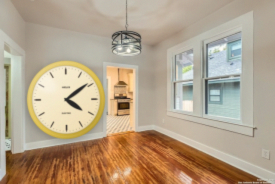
4:09
